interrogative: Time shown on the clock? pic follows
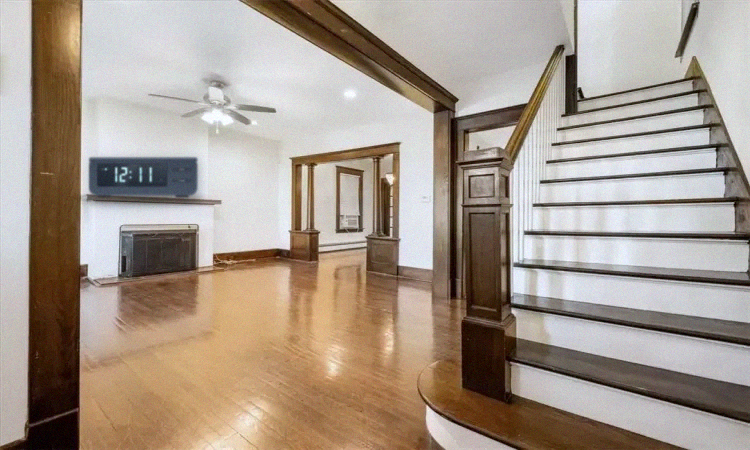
12:11
